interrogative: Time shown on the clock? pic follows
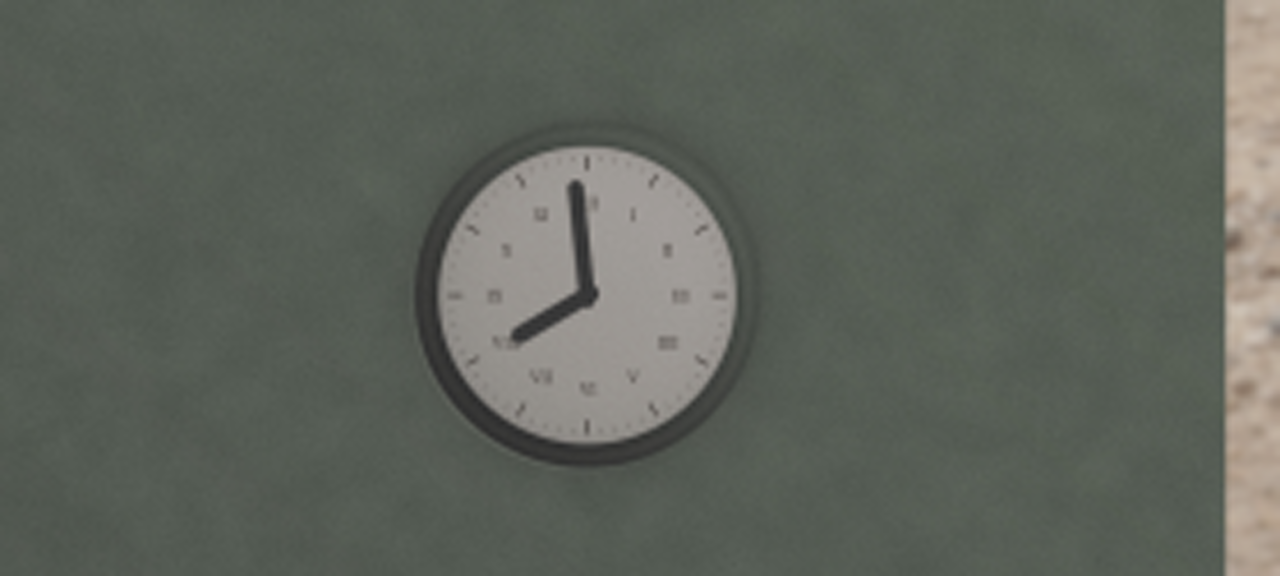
7:59
